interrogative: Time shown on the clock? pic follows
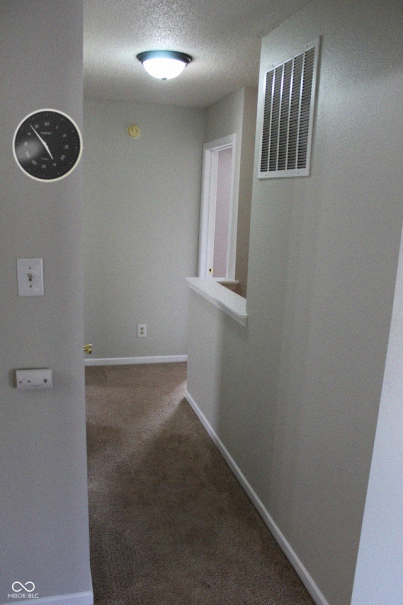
4:53
